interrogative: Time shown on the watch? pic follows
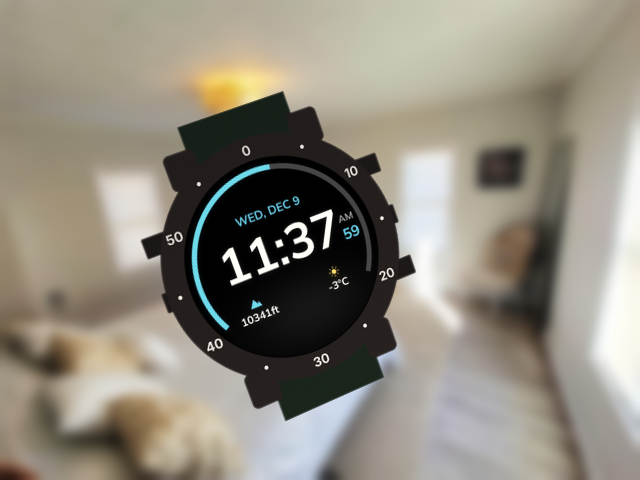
11:37:59
